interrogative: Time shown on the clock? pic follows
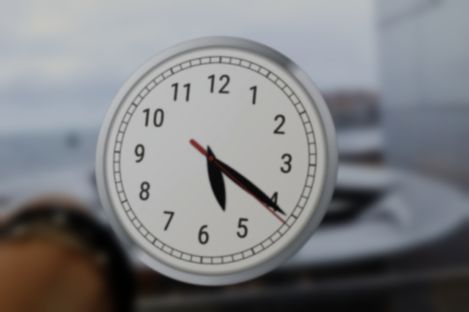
5:20:21
